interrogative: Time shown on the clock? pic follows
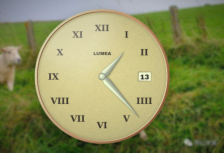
1:23
